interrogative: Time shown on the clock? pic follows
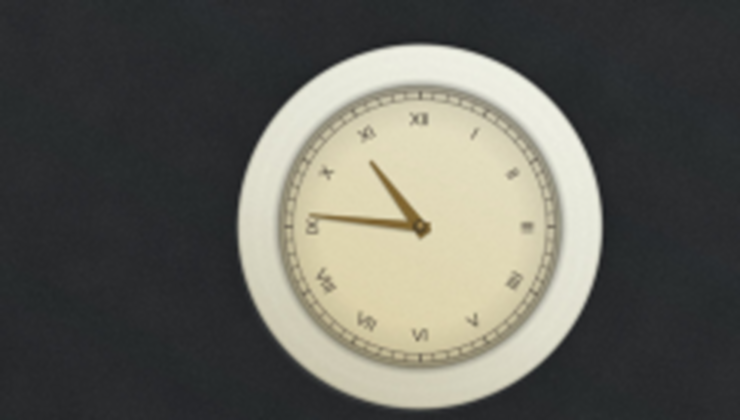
10:46
